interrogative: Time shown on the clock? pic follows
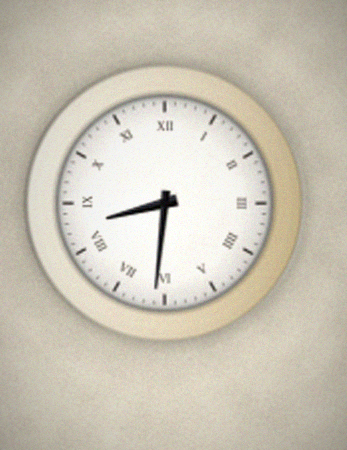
8:31
